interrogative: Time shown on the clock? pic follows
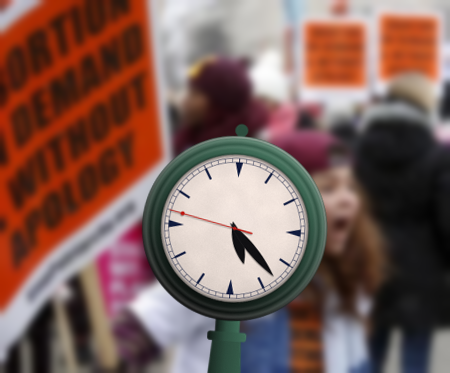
5:22:47
